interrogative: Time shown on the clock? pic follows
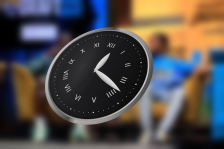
12:18
